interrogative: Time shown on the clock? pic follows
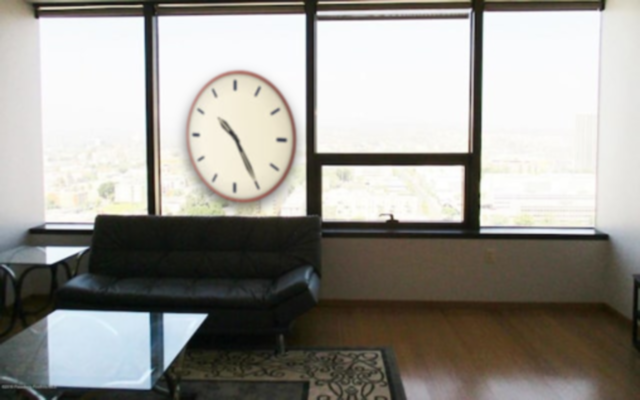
10:25
